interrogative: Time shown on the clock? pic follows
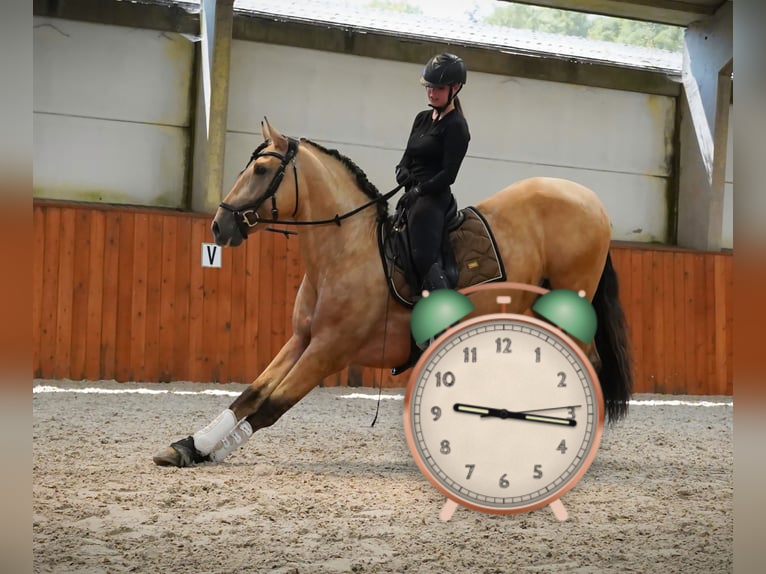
9:16:14
